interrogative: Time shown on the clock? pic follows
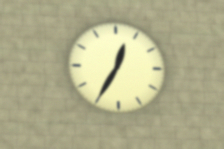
12:35
